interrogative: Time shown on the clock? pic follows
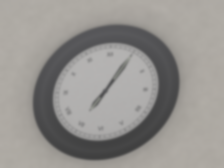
7:05
